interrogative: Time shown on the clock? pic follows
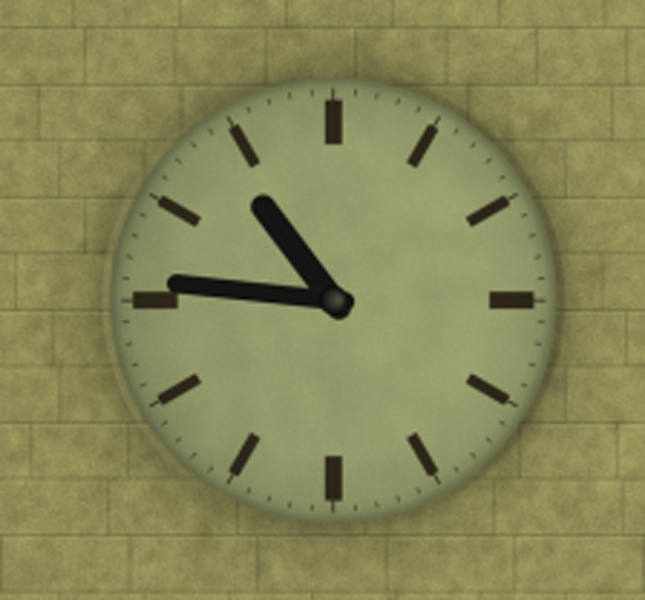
10:46
